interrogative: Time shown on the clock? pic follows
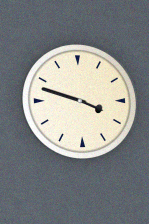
3:48
